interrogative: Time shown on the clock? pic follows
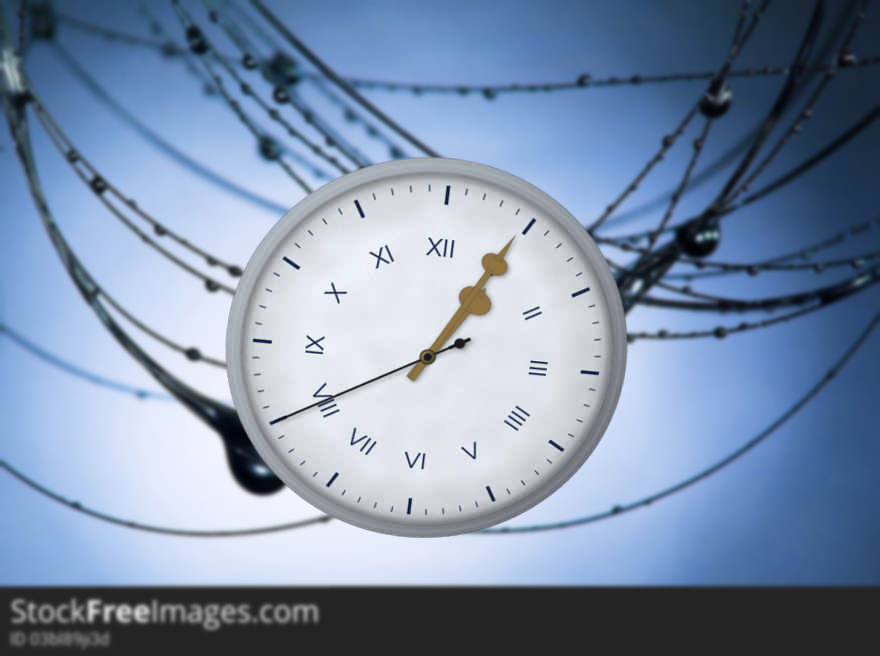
1:04:40
